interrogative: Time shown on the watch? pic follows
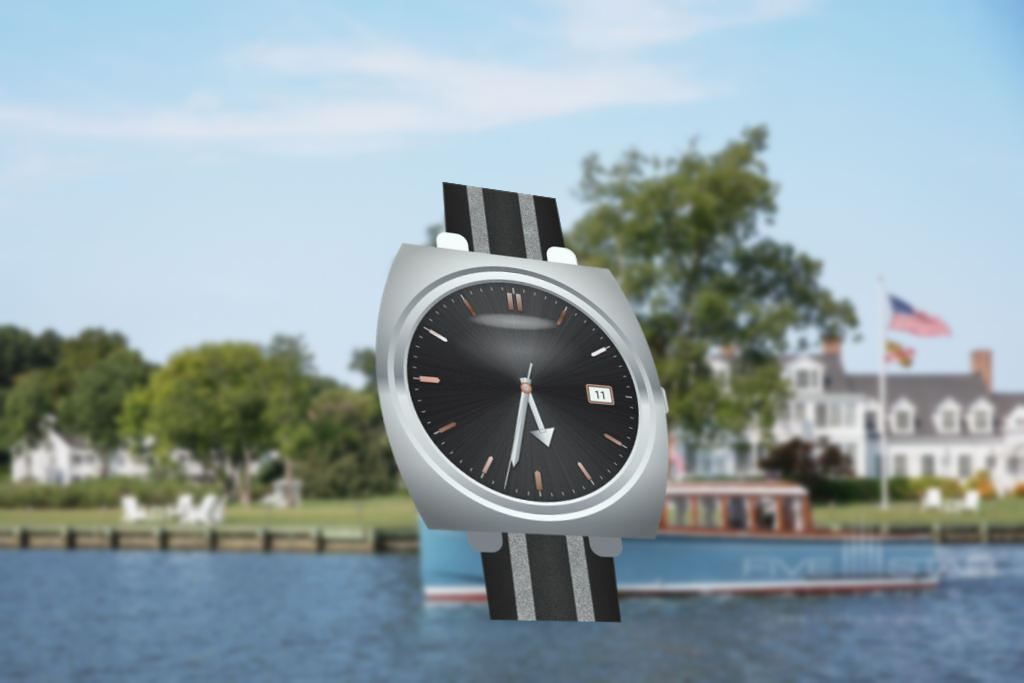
5:32:33
